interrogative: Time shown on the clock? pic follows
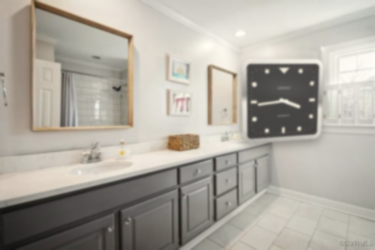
3:44
